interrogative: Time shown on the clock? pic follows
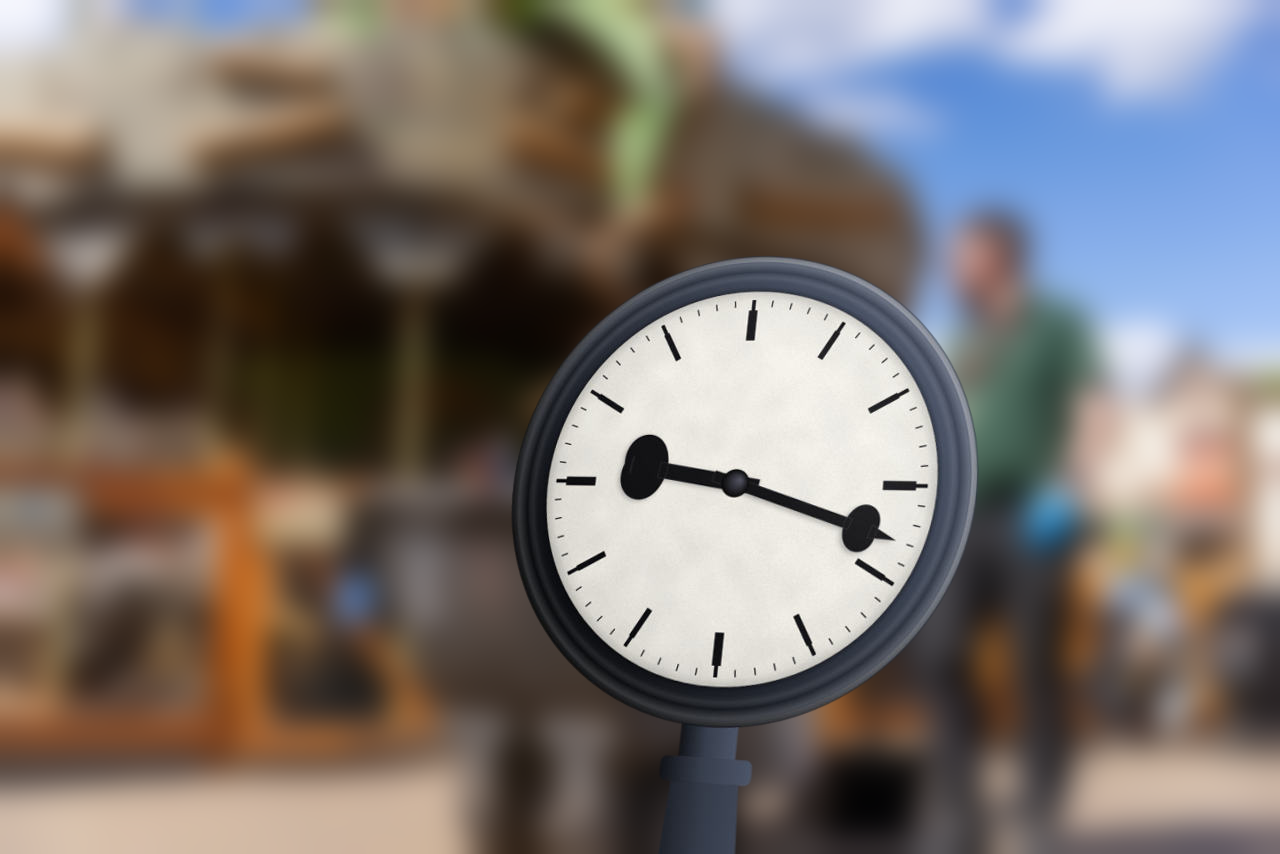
9:18
